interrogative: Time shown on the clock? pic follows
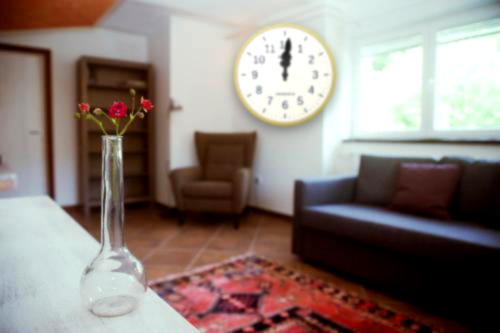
12:01
